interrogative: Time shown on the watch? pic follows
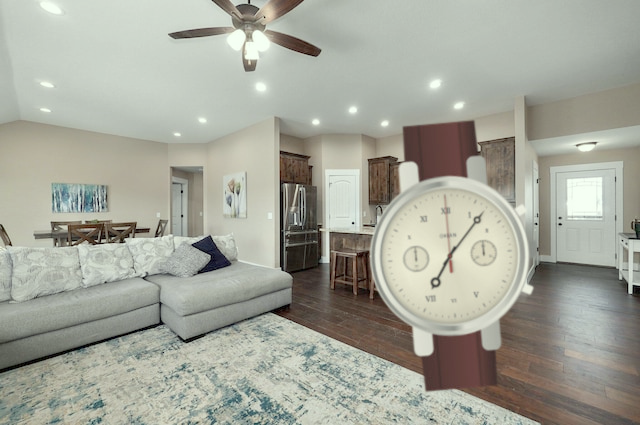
7:07
